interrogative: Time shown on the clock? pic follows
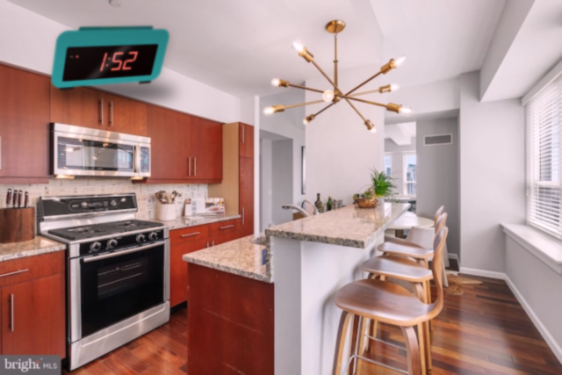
1:52
